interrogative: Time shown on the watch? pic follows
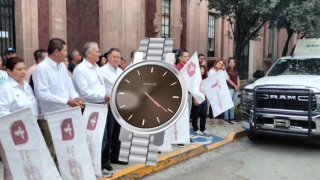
4:21
